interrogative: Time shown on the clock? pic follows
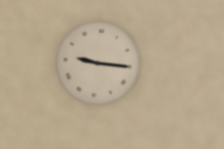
9:15
